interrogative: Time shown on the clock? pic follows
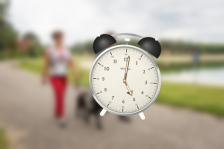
5:01
